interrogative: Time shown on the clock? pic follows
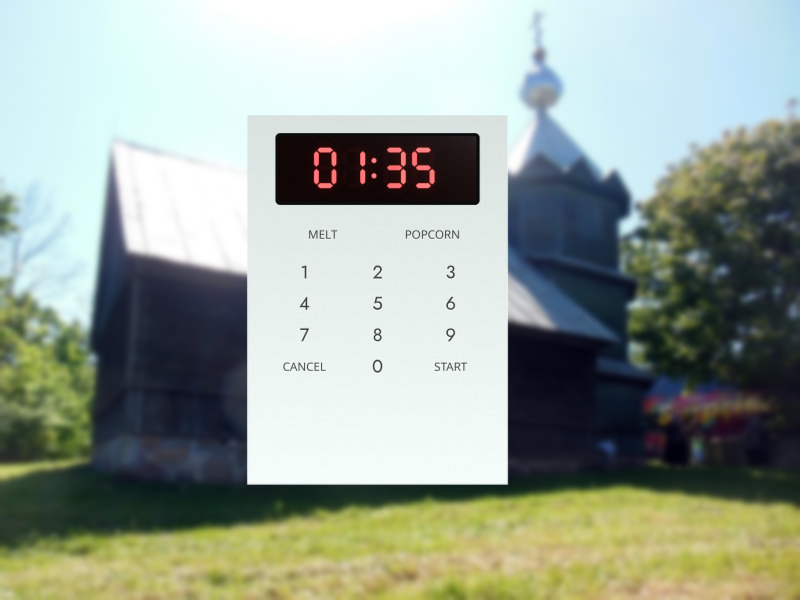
1:35
